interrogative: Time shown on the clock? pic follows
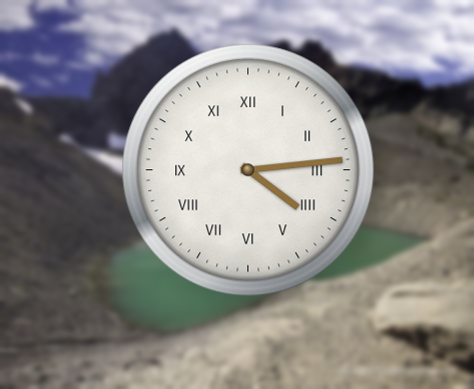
4:14
